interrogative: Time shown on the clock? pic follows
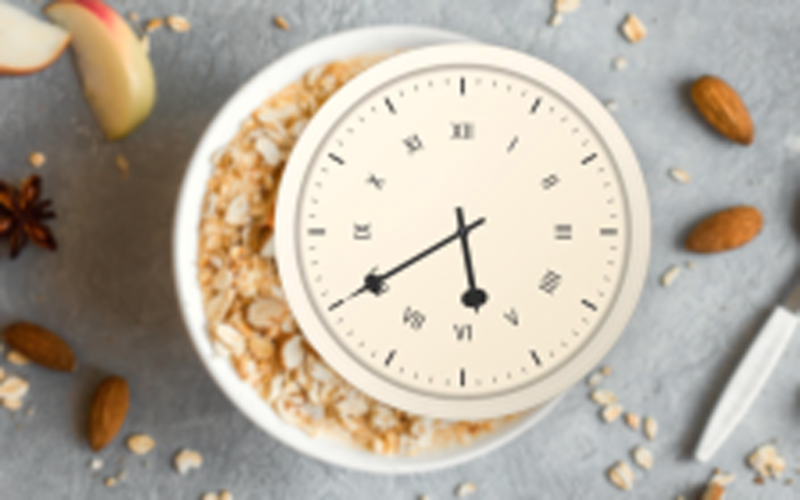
5:40
